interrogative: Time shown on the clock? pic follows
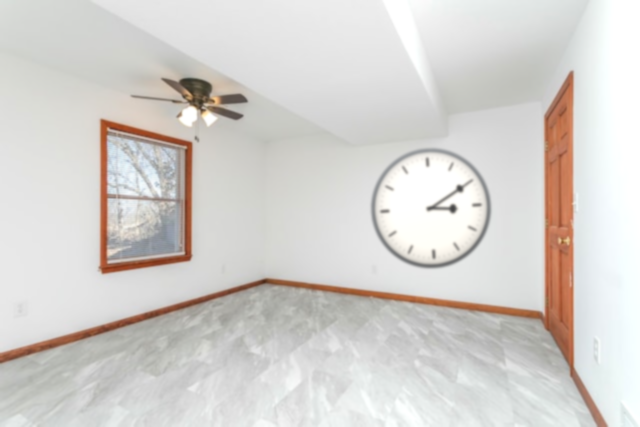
3:10
